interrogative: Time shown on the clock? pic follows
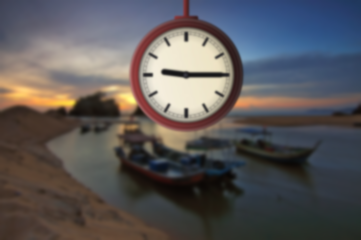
9:15
